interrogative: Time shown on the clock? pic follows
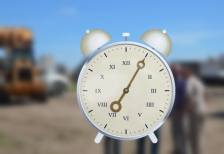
7:05
